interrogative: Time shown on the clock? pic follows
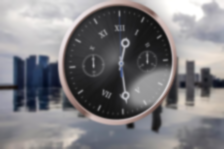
12:29
